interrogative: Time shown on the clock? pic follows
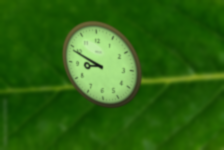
8:49
